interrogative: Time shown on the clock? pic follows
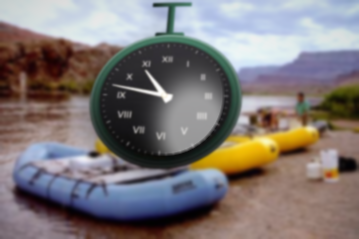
10:47
